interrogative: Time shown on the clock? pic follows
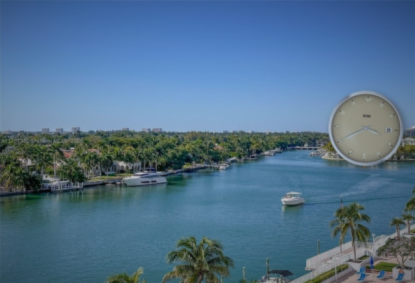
3:40
